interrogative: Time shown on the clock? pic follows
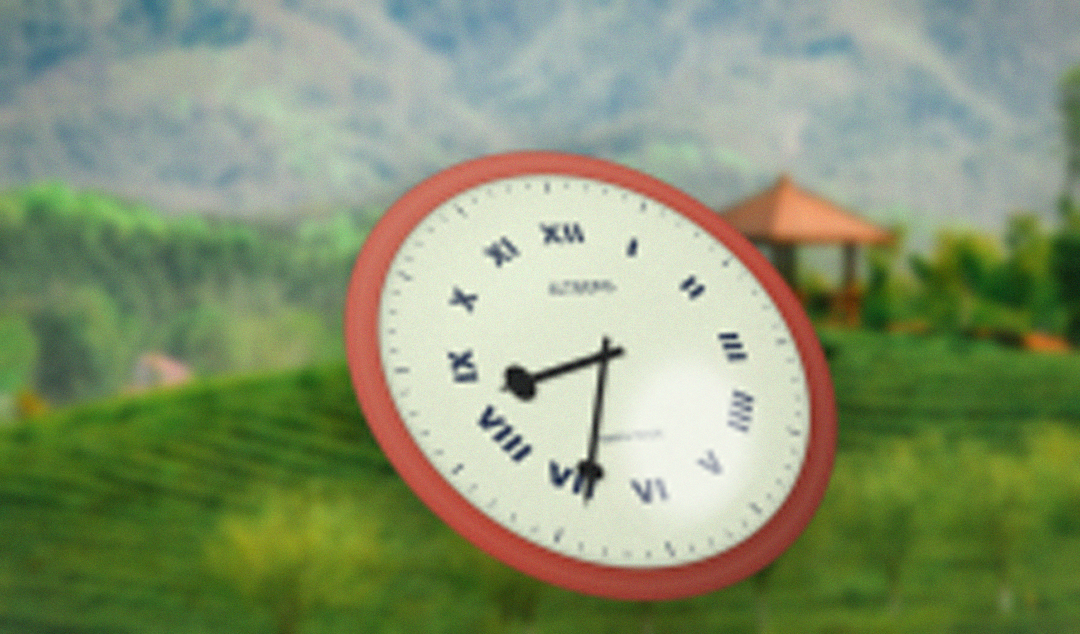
8:34
